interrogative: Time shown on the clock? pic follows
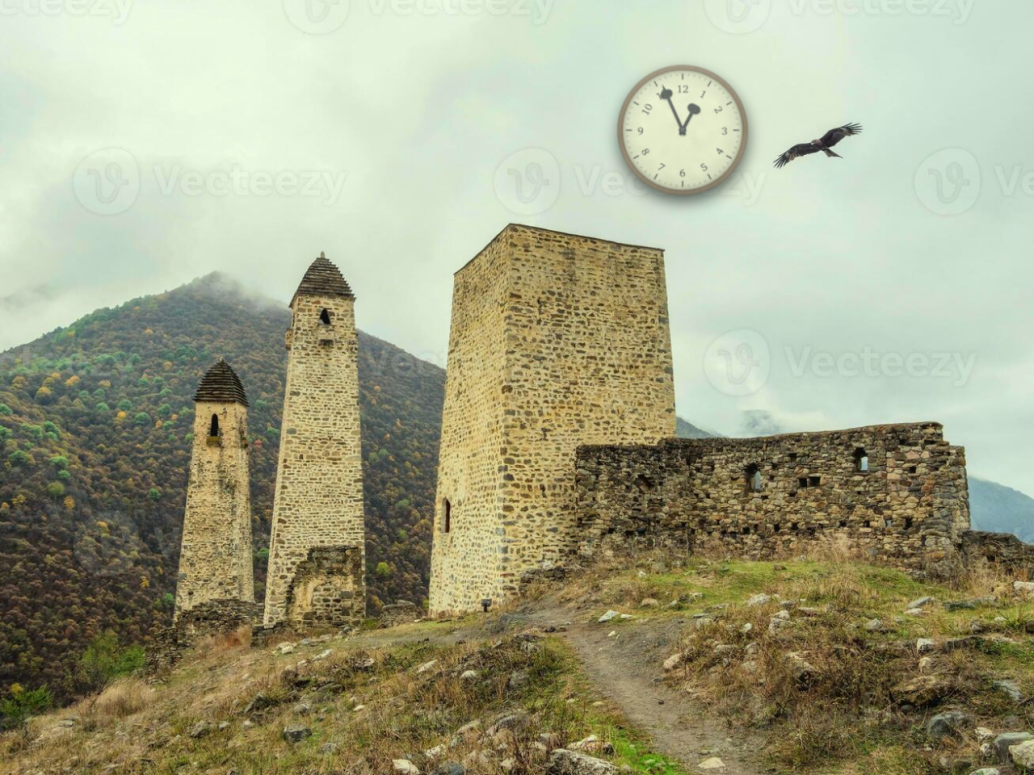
12:56
